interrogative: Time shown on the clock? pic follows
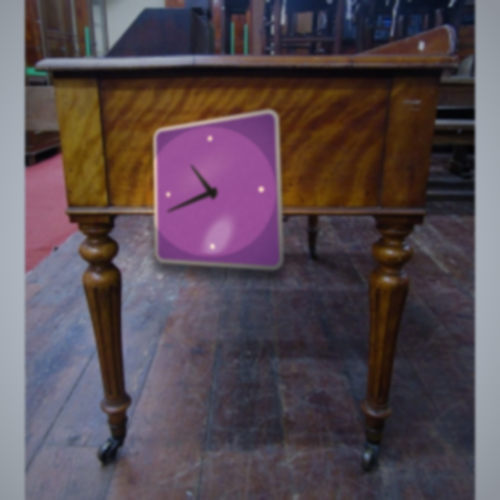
10:42
